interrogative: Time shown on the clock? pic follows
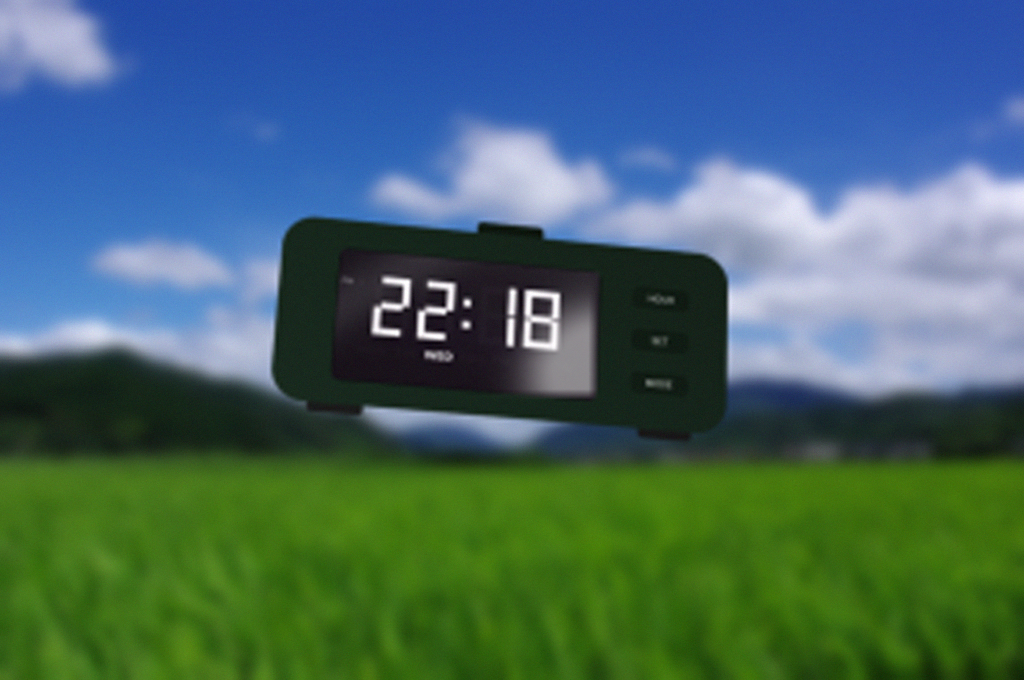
22:18
